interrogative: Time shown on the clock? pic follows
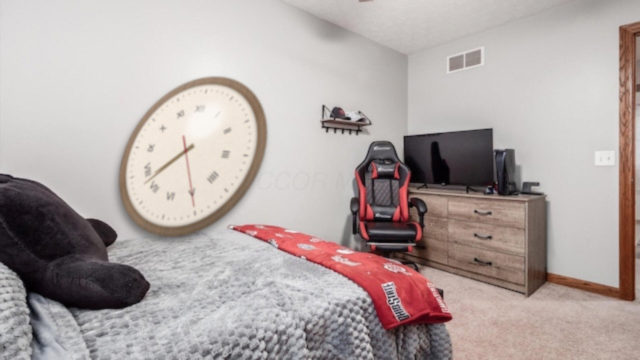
7:37:25
